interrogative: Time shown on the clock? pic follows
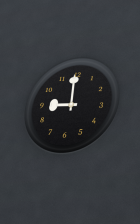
8:59
